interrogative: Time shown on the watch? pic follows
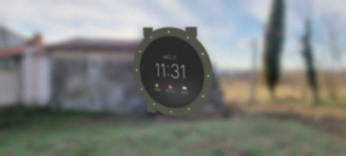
11:31
